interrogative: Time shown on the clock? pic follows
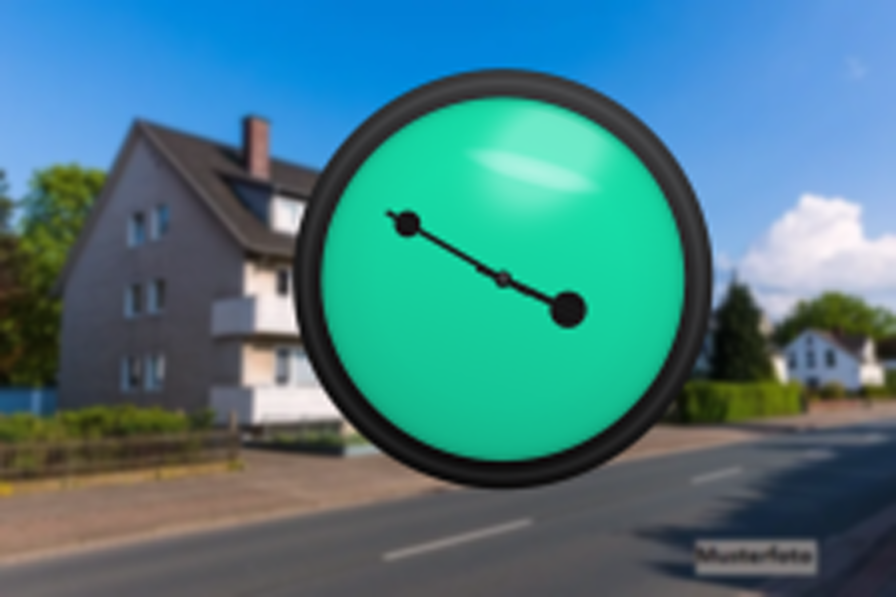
3:50
